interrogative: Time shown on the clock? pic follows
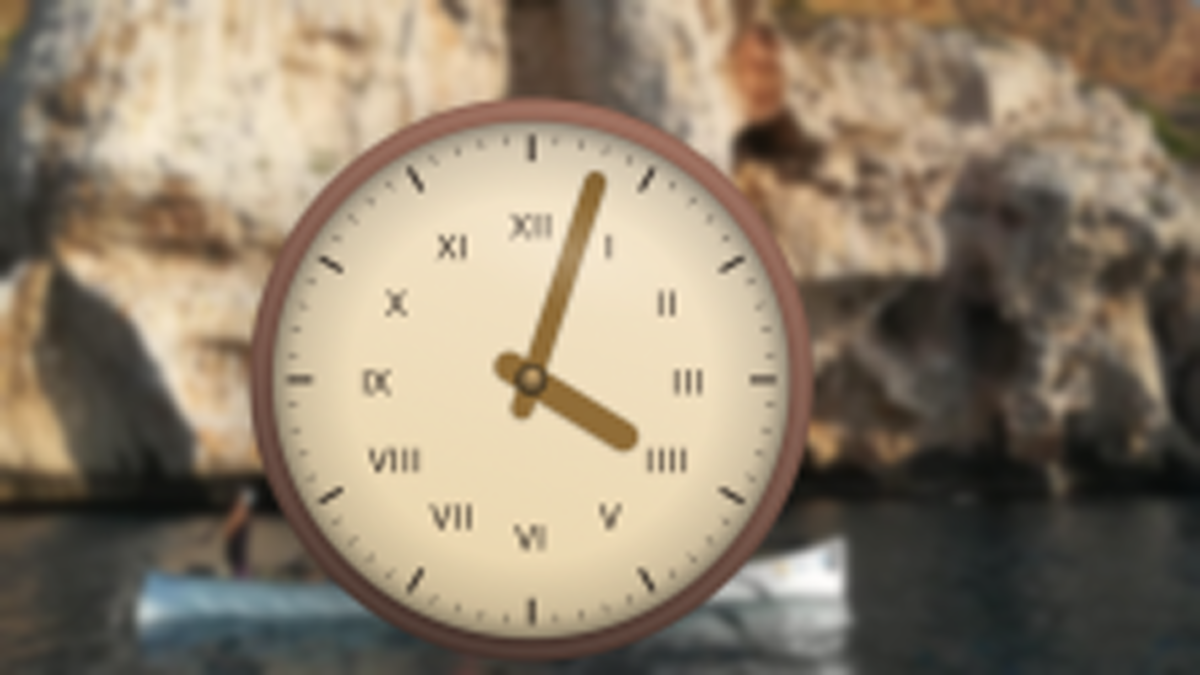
4:03
